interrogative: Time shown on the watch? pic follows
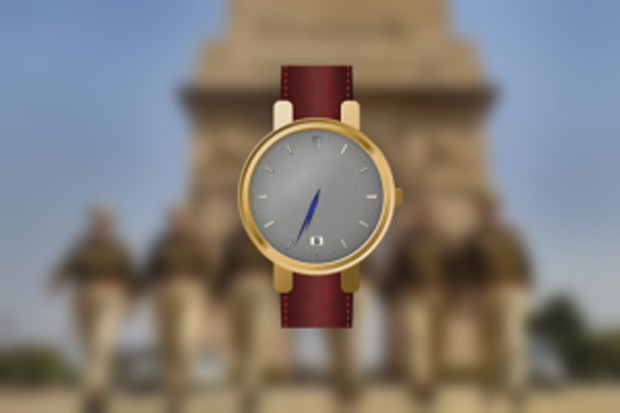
6:34
